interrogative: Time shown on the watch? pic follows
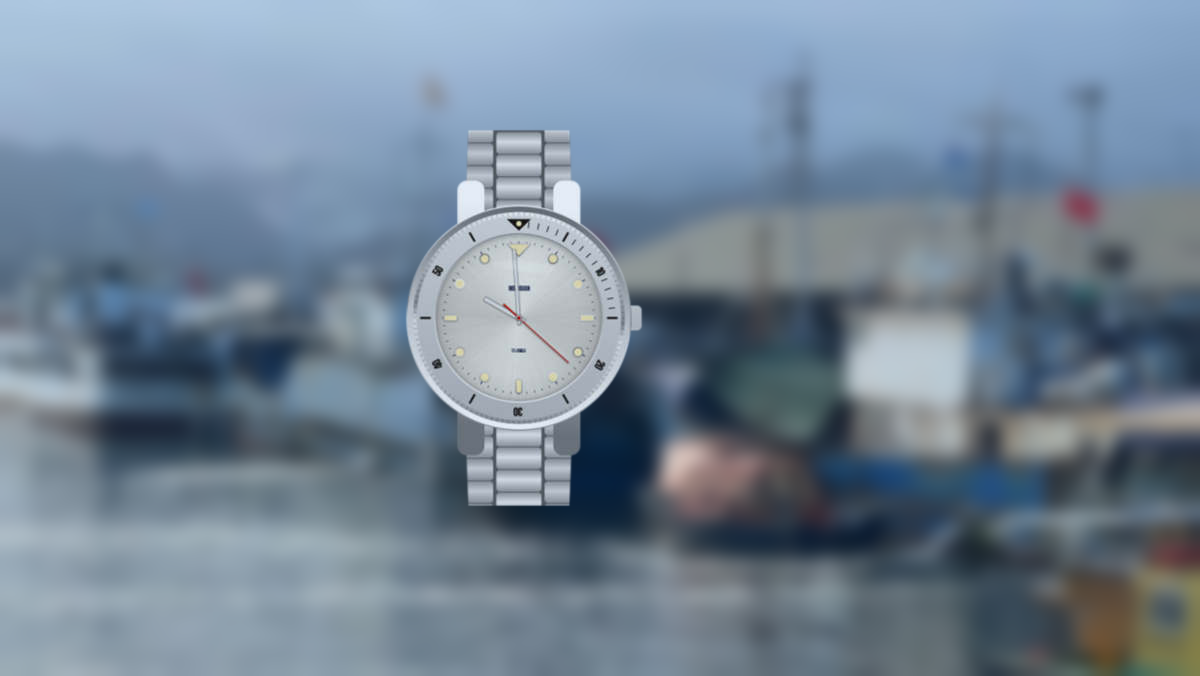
9:59:22
